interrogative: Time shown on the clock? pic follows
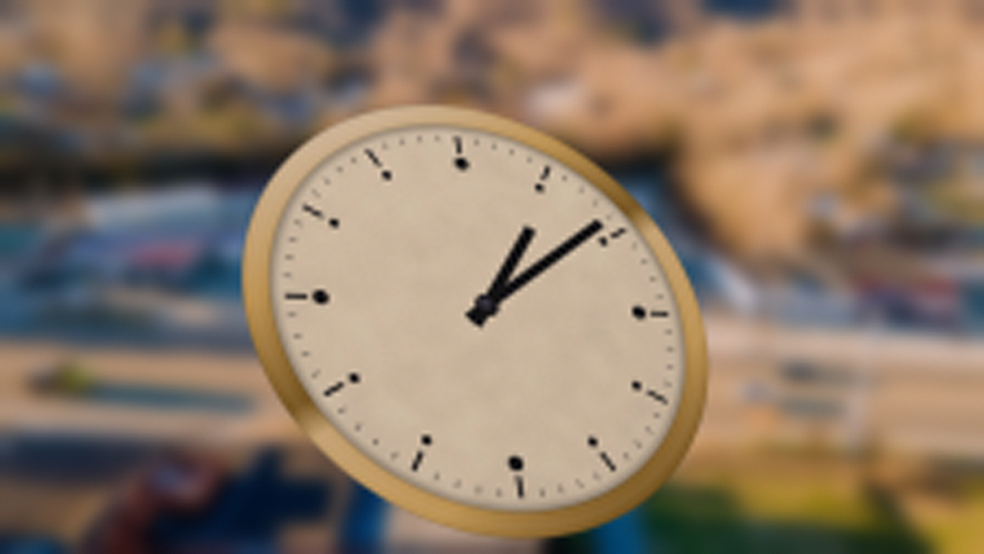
1:09
